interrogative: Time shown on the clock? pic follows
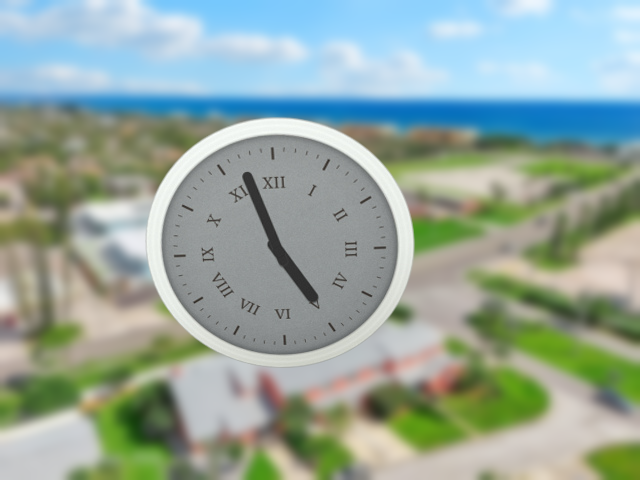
4:57
